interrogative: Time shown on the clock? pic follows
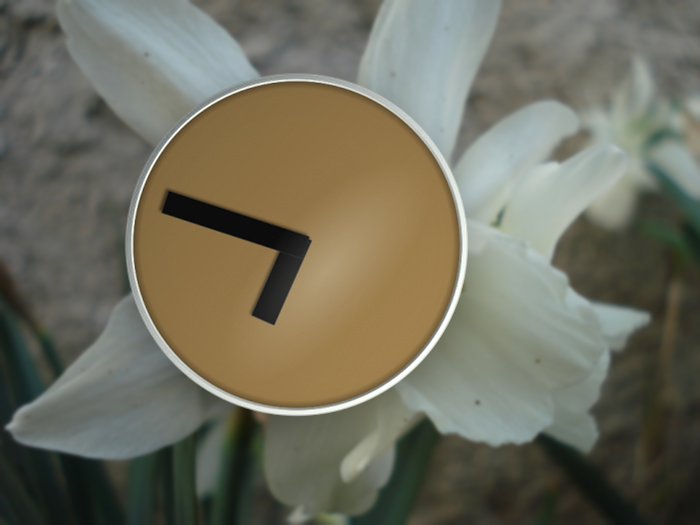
6:48
